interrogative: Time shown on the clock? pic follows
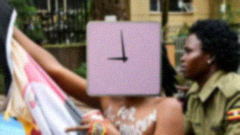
8:59
